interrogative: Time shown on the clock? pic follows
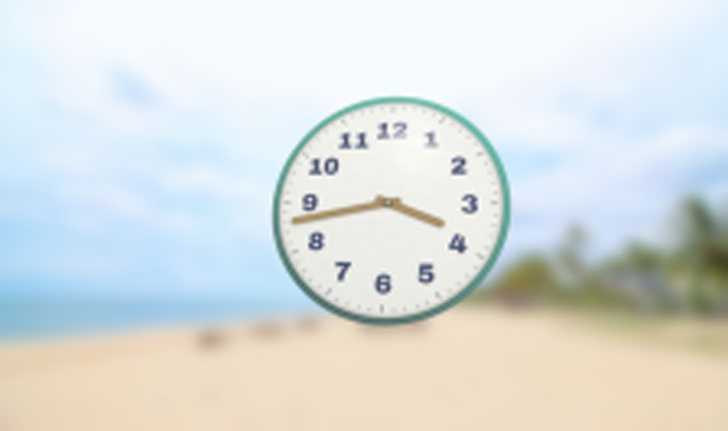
3:43
